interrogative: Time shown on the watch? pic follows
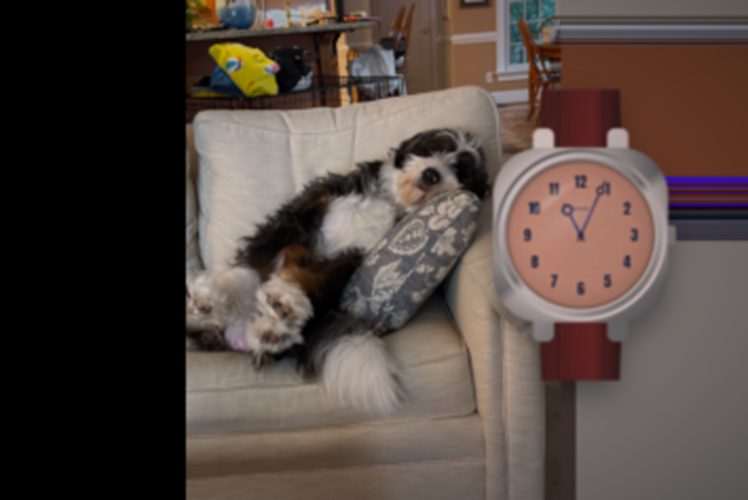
11:04
